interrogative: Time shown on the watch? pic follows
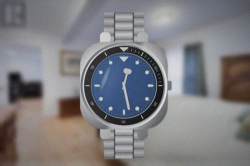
12:28
